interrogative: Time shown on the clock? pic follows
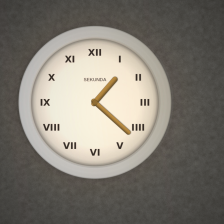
1:22
